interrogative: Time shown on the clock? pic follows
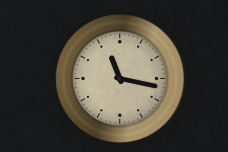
11:17
